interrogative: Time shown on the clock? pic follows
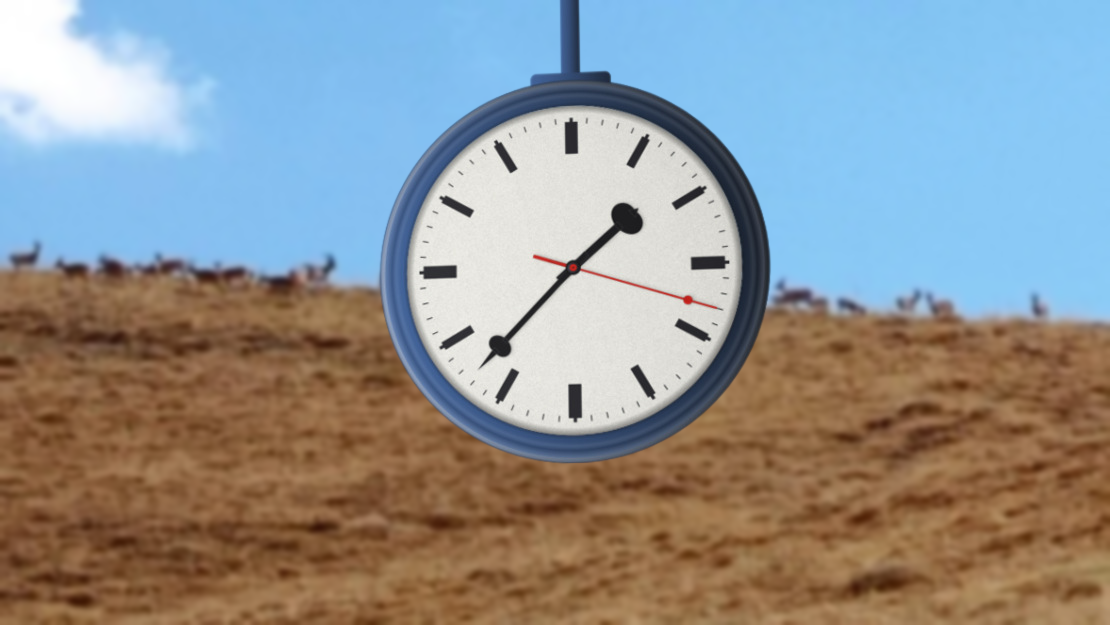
1:37:18
